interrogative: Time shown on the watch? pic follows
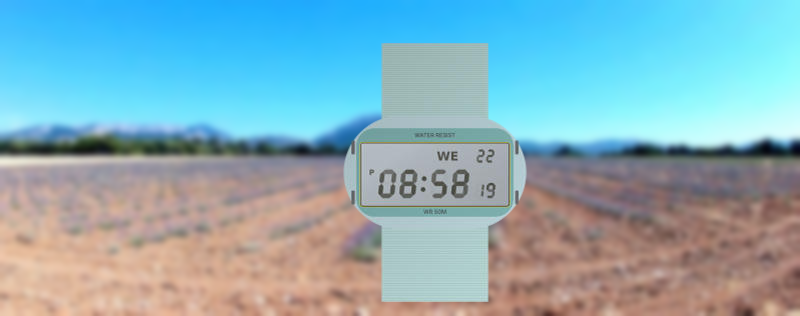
8:58:19
